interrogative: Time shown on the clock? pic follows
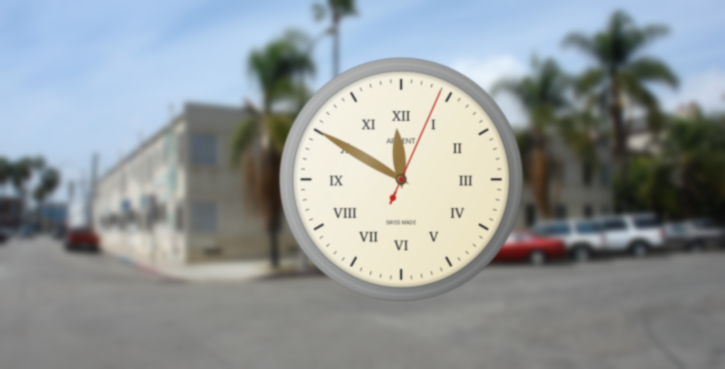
11:50:04
